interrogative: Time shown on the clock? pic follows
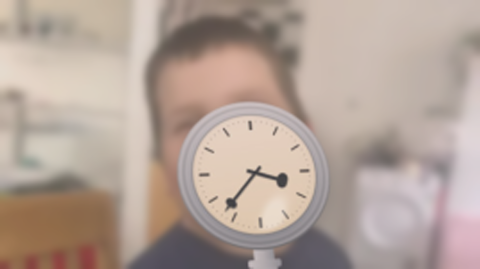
3:37
